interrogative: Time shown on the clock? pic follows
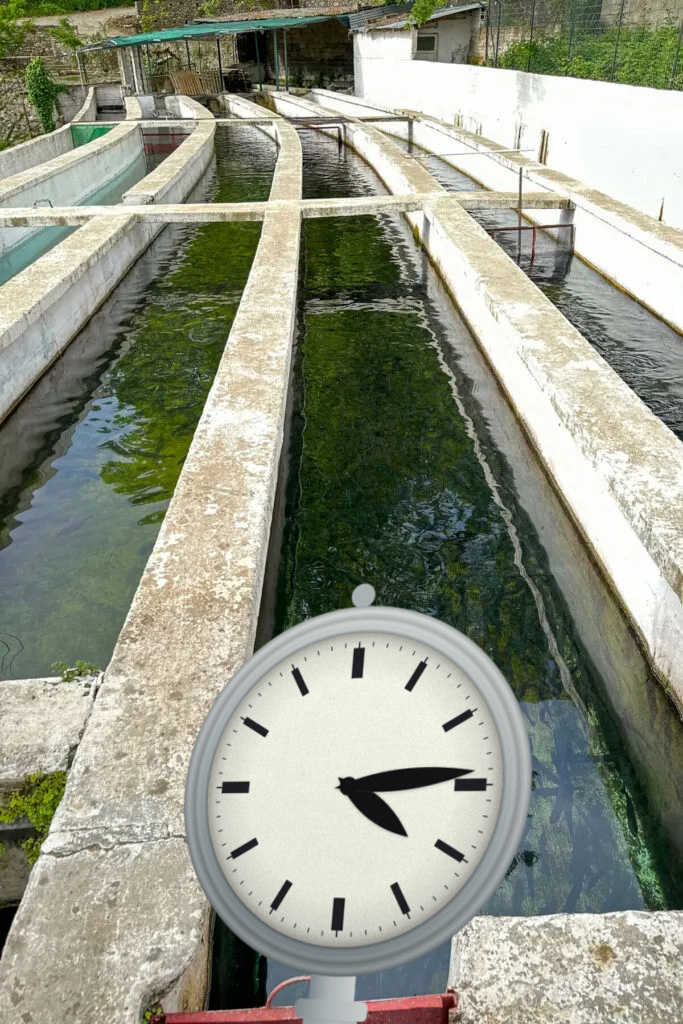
4:14
